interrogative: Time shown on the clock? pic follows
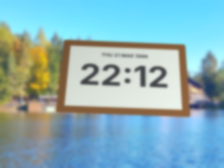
22:12
